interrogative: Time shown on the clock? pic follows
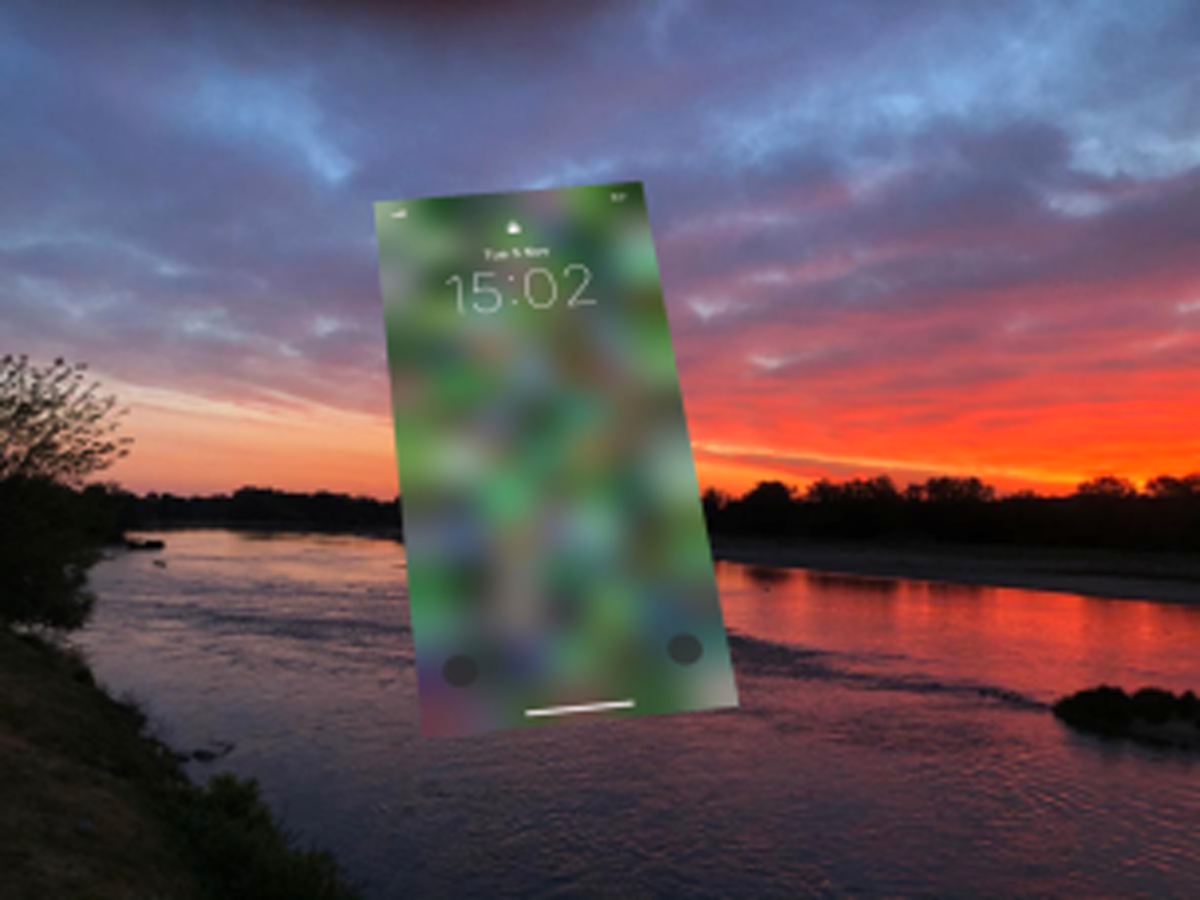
15:02
